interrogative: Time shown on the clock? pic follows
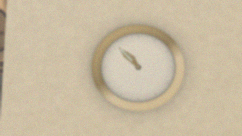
10:53
